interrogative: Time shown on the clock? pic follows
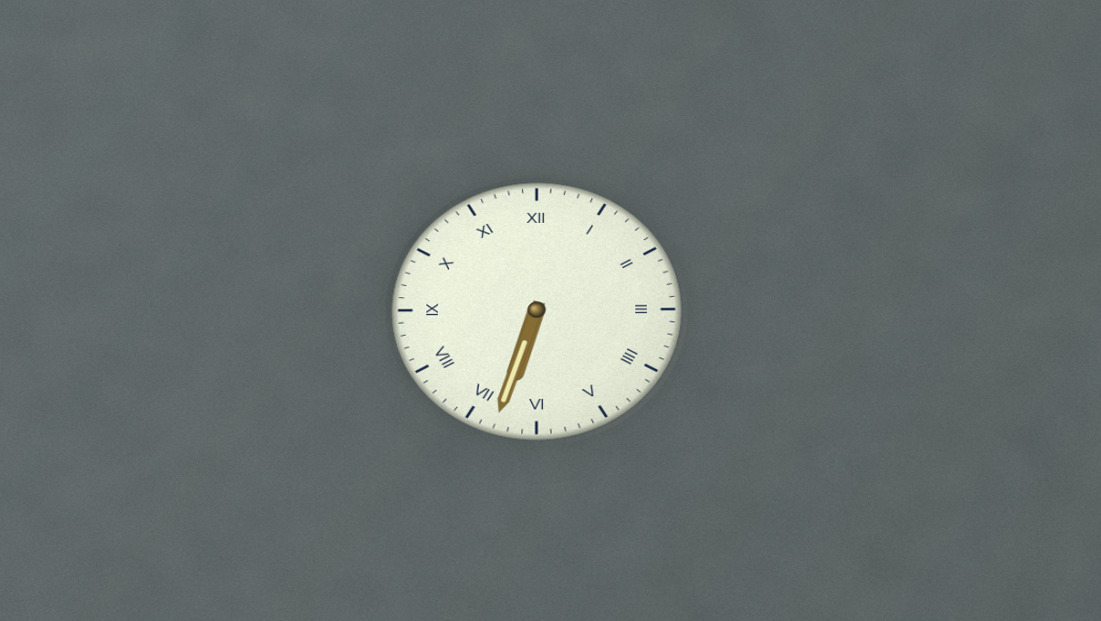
6:33
